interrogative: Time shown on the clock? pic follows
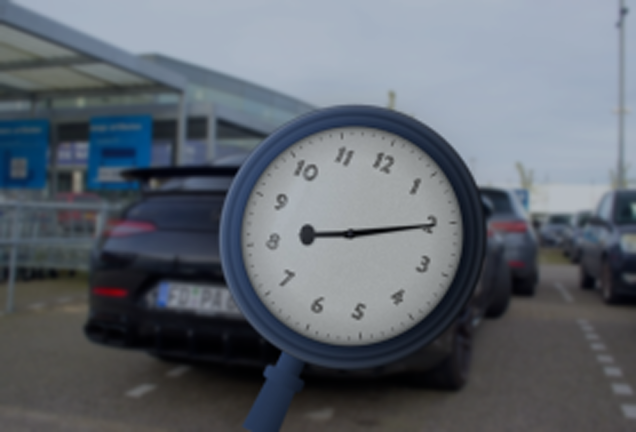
8:10
